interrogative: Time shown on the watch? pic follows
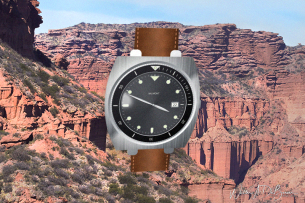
3:49
